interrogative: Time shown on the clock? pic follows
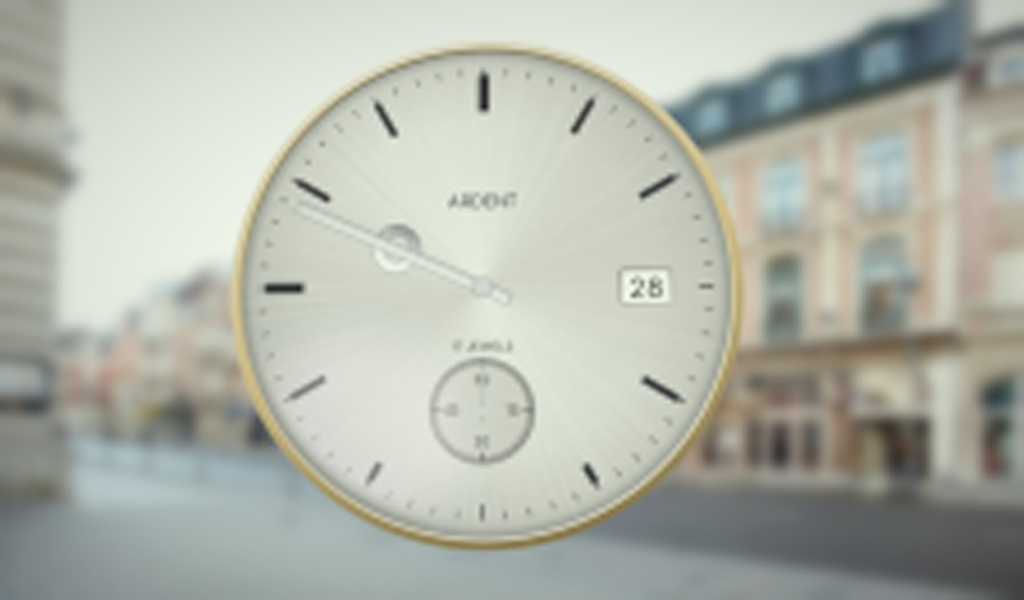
9:49
